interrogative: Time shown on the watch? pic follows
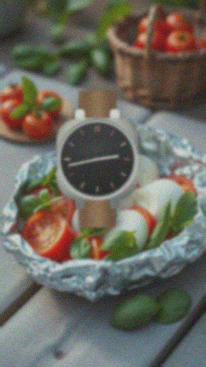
2:43
